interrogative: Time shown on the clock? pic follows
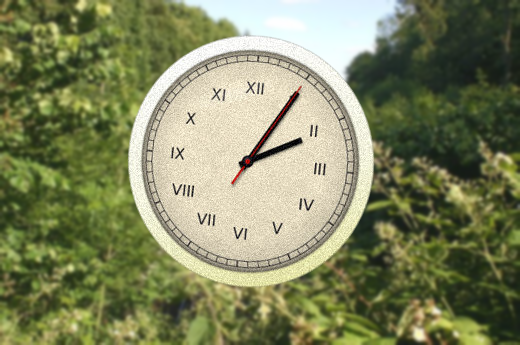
2:05:05
